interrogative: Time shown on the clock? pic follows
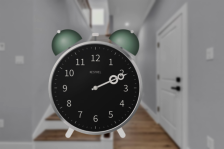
2:11
